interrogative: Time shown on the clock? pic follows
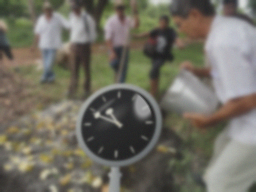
10:49
